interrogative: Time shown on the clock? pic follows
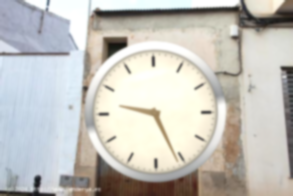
9:26
